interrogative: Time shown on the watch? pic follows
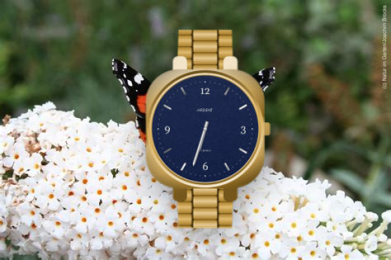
6:33
